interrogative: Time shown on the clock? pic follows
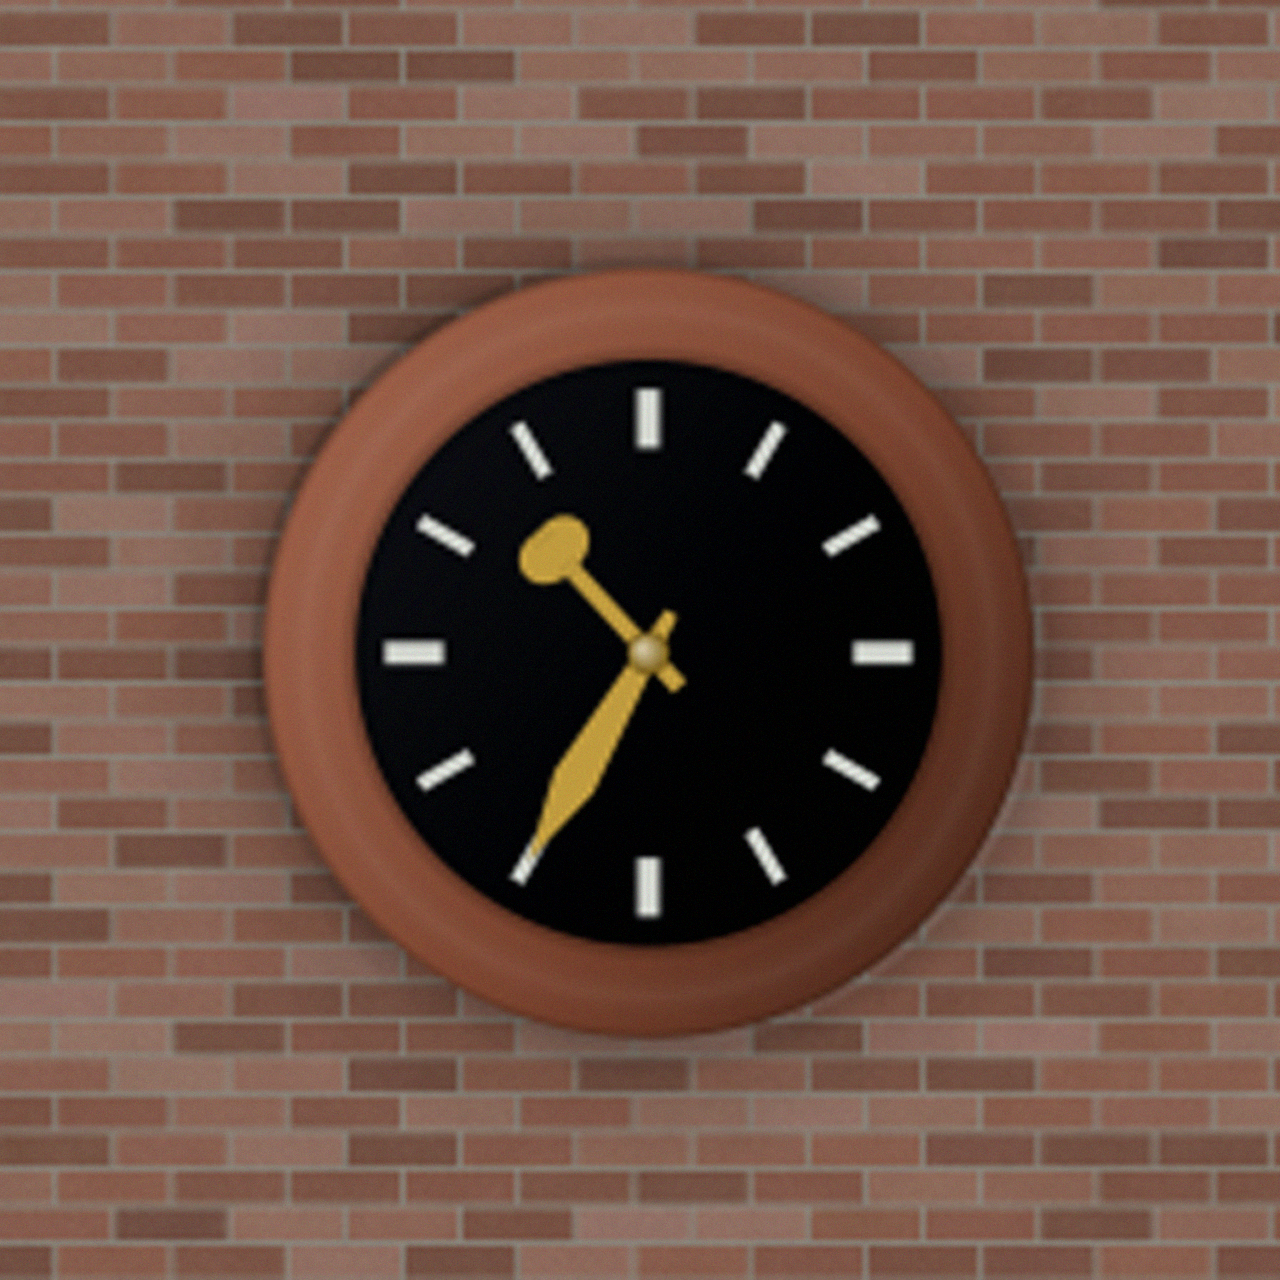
10:35
